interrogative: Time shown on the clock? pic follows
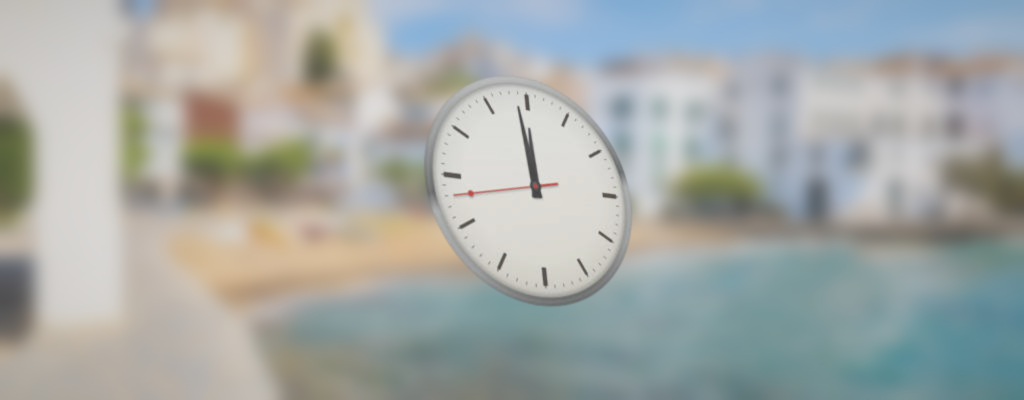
11:58:43
